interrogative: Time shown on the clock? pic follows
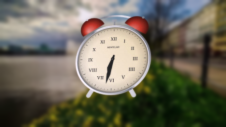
6:32
